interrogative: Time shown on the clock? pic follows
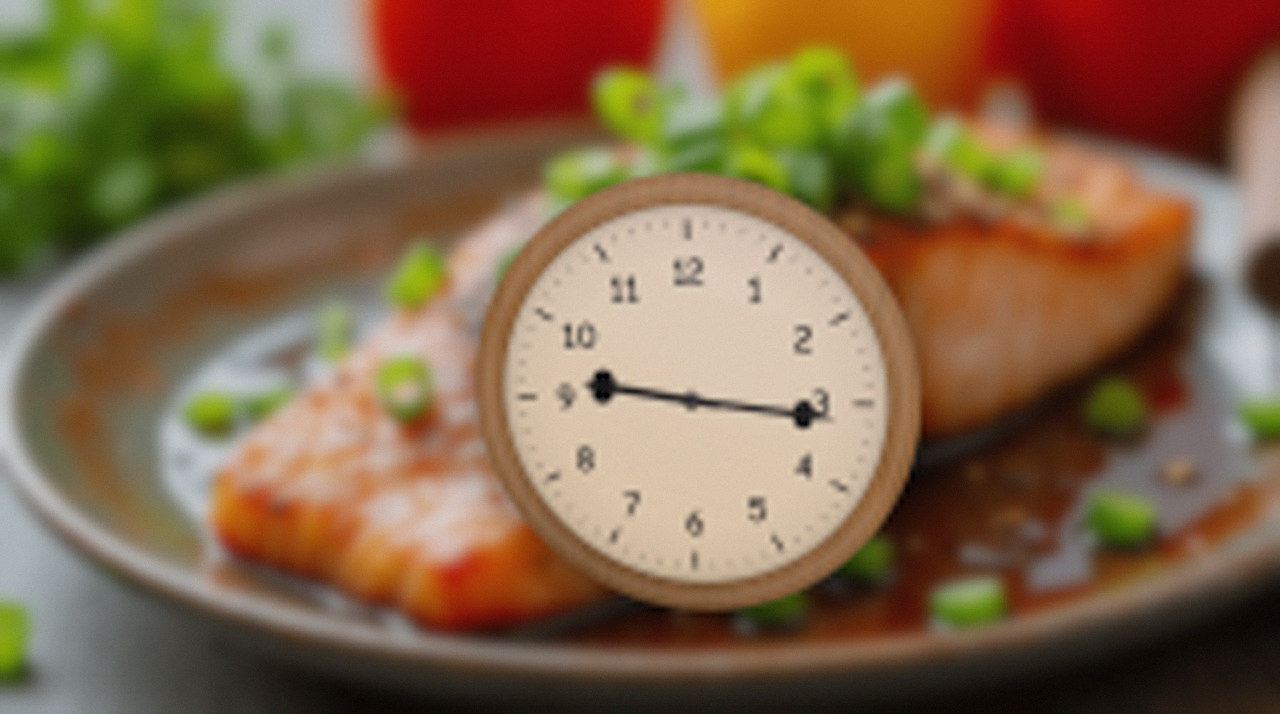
9:16
